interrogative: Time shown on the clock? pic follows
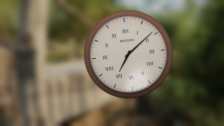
7:09
